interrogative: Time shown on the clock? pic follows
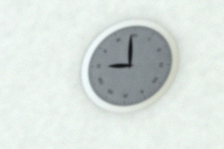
8:59
